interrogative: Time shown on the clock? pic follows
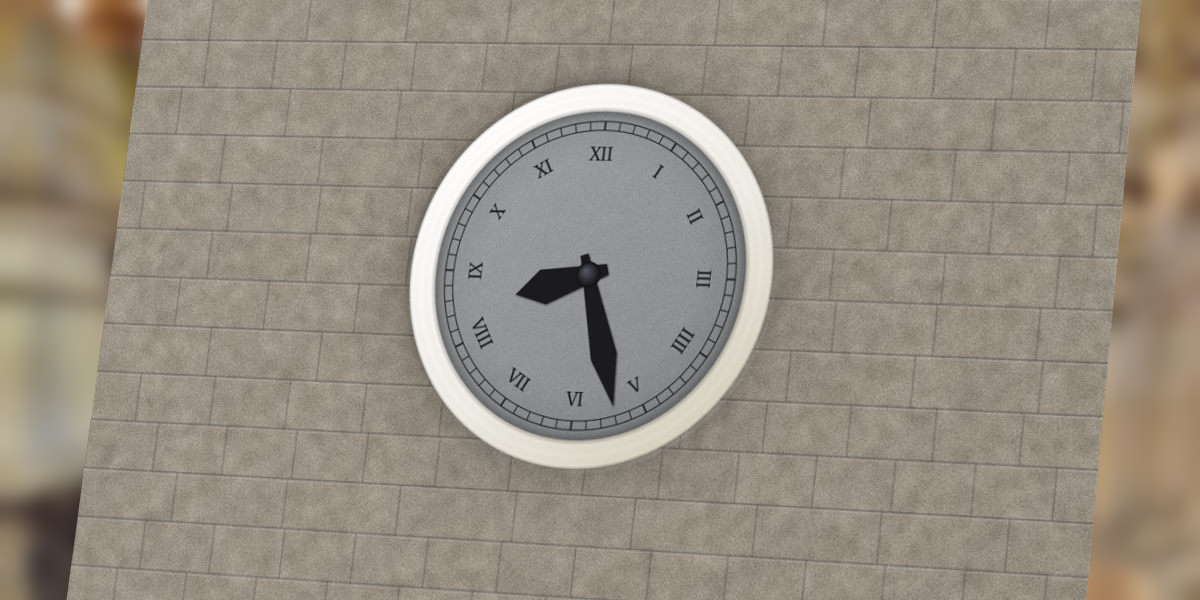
8:27
